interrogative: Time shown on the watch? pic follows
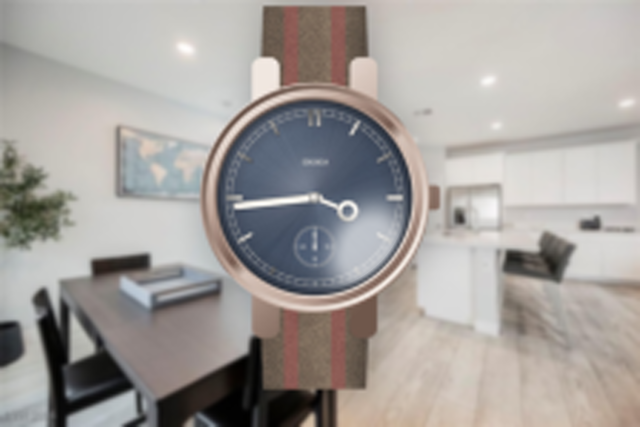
3:44
